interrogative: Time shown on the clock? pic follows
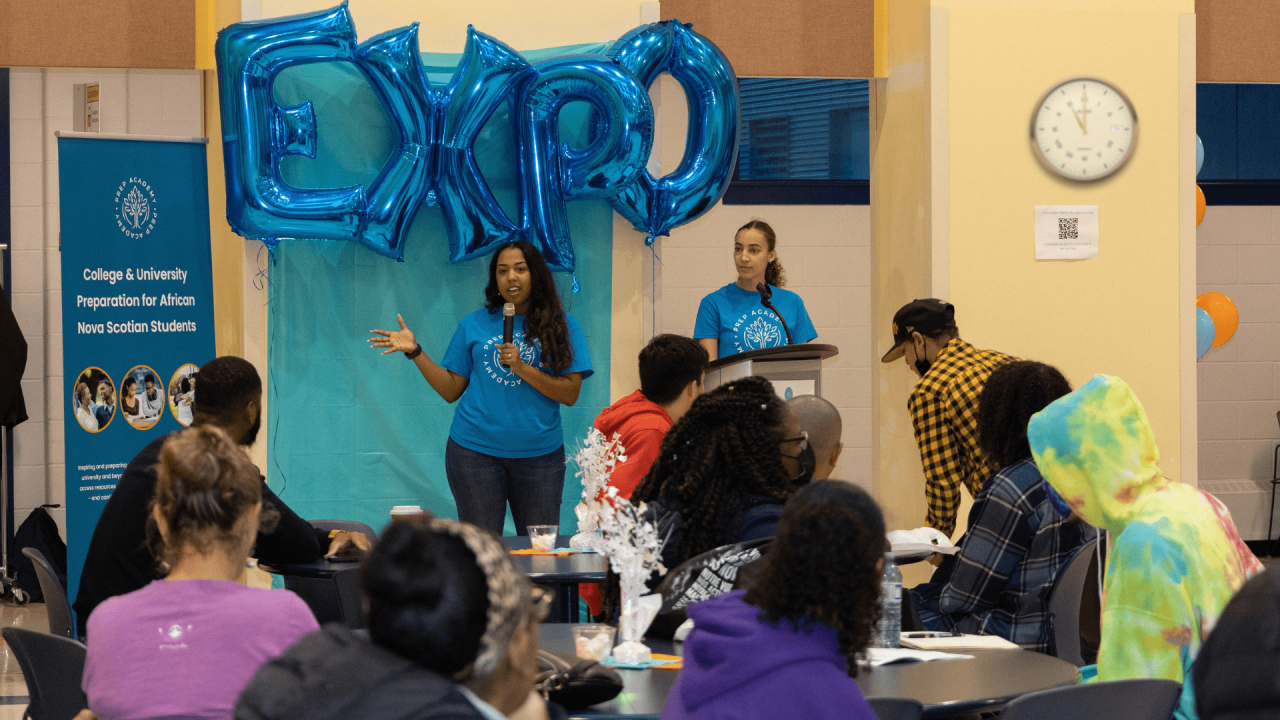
11:00
